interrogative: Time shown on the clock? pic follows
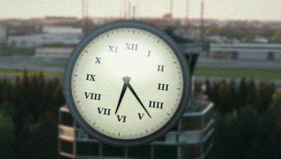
6:23
